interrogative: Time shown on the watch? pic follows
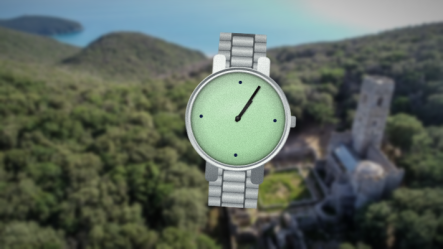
1:05
